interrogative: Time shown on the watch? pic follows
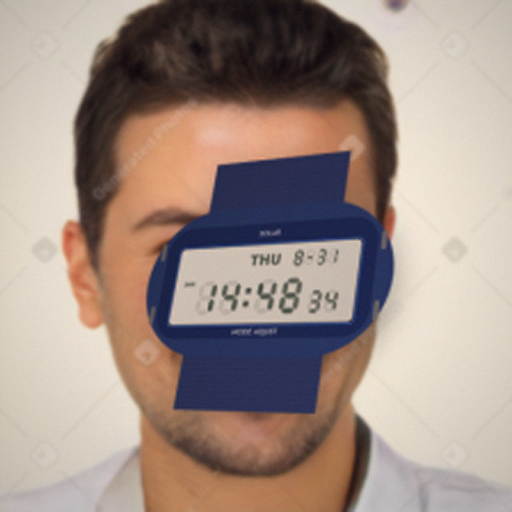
14:48:34
